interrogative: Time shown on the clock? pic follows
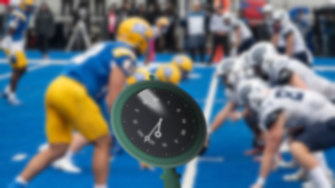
6:37
